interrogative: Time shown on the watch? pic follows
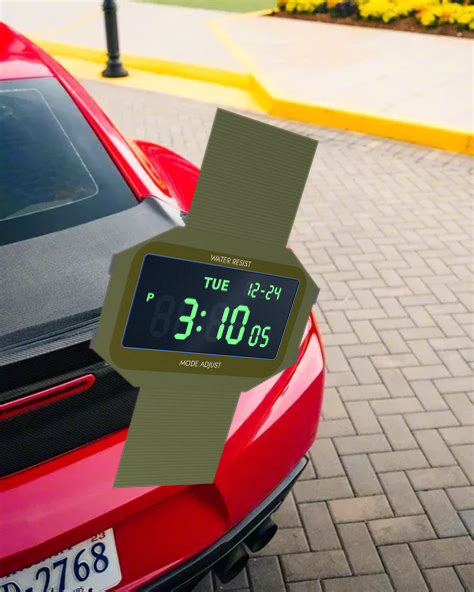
3:10:05
